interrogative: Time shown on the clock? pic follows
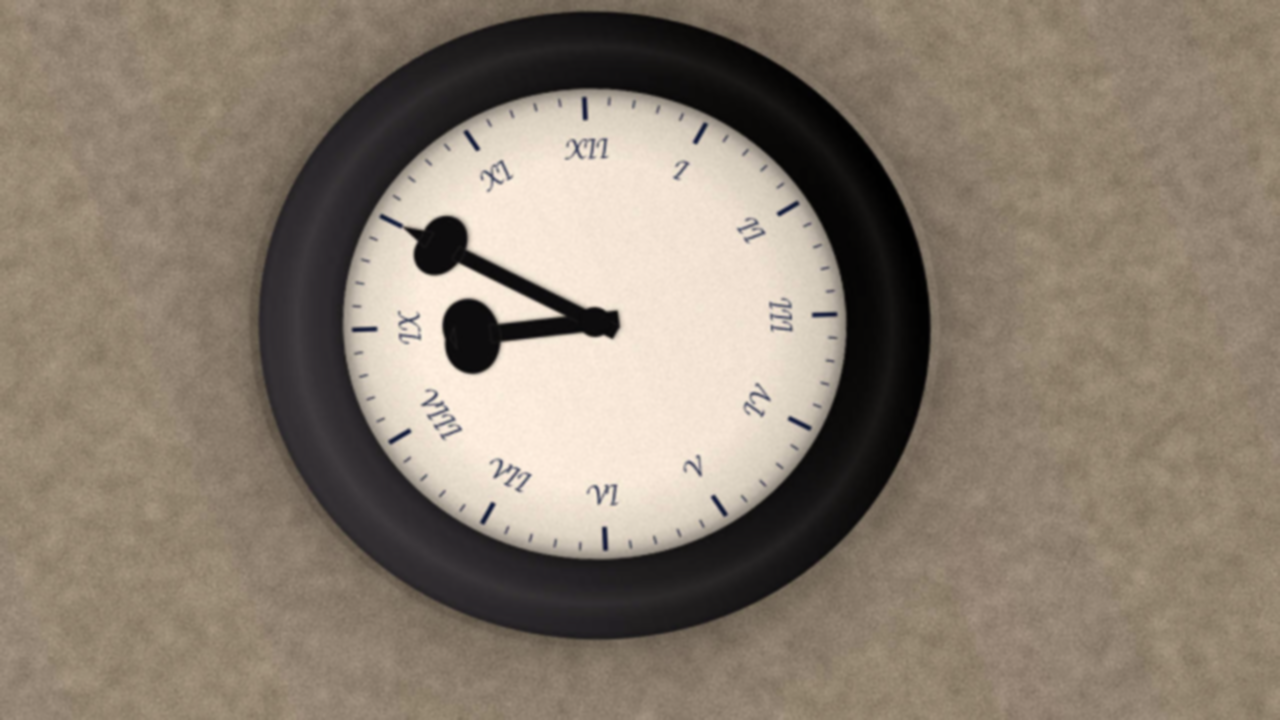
8:50
